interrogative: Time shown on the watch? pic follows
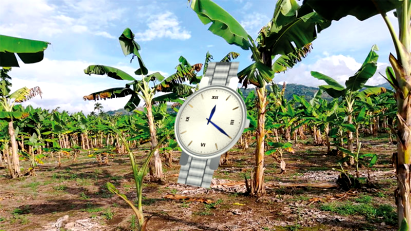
12:20
